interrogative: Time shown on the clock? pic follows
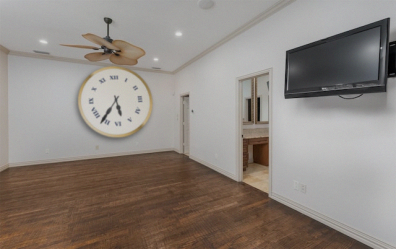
5:36
